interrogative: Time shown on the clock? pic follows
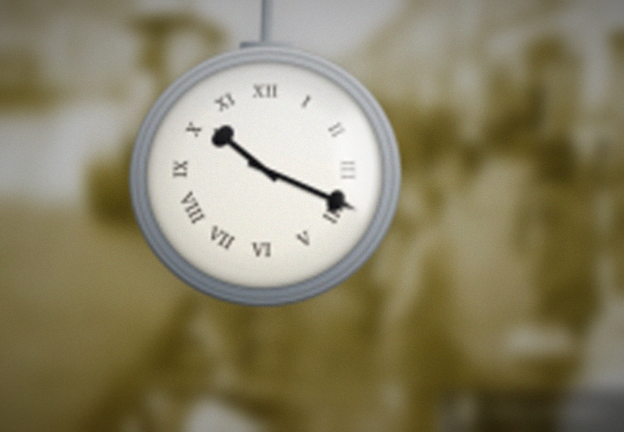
10:19
